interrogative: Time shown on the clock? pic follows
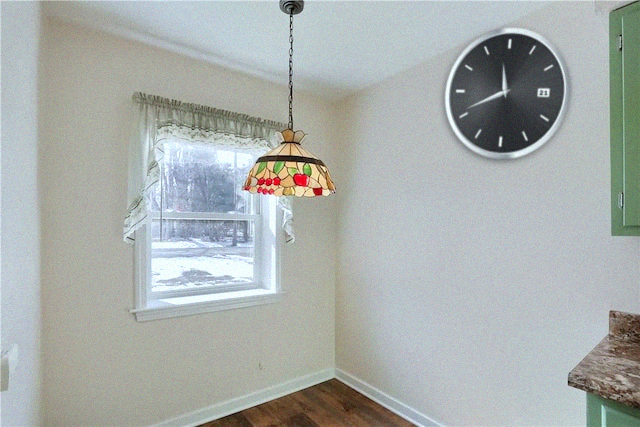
11:41
